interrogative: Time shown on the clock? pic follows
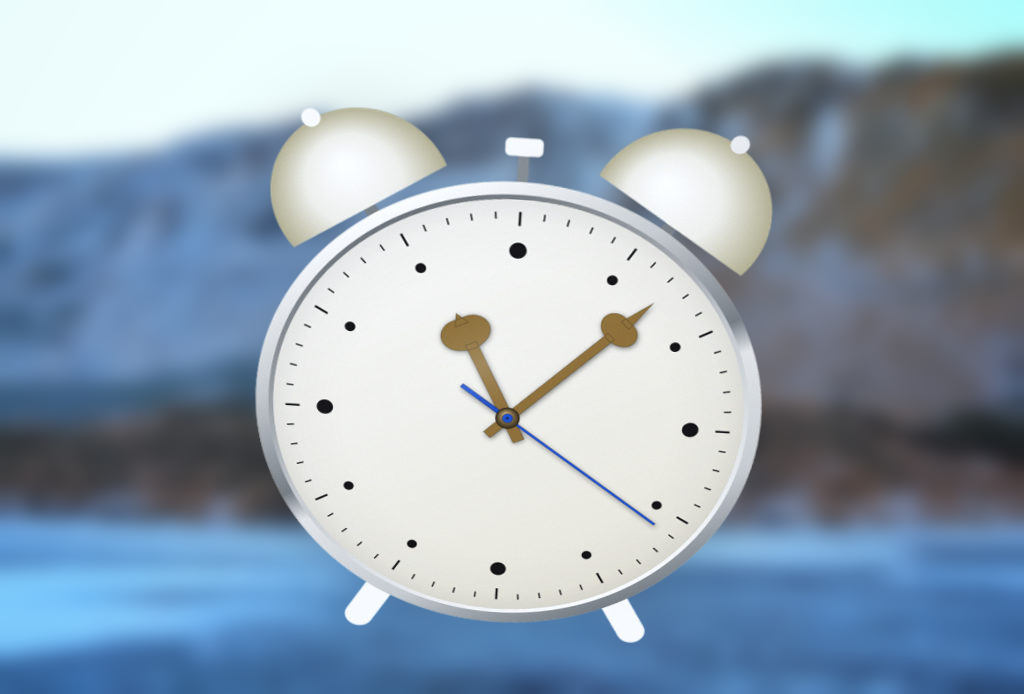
11:07:21
